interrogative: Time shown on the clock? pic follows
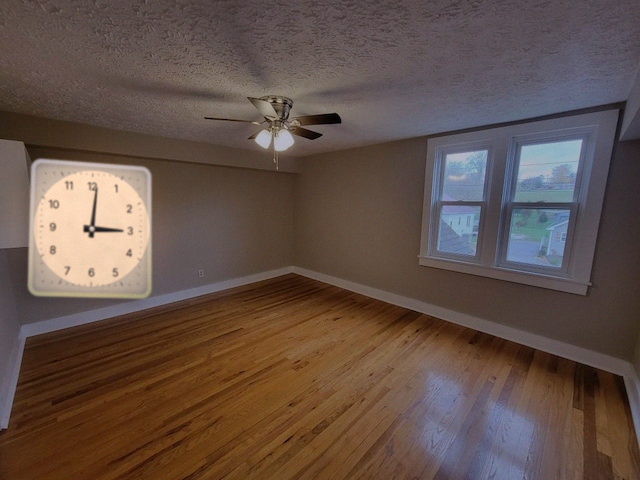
3:01
